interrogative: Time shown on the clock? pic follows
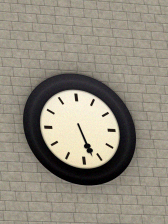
5:27
